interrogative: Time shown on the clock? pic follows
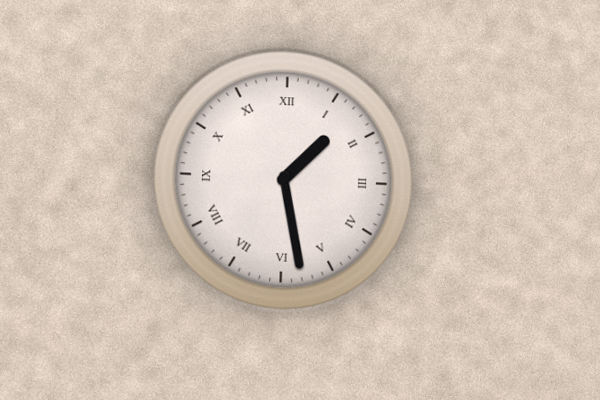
1:28
